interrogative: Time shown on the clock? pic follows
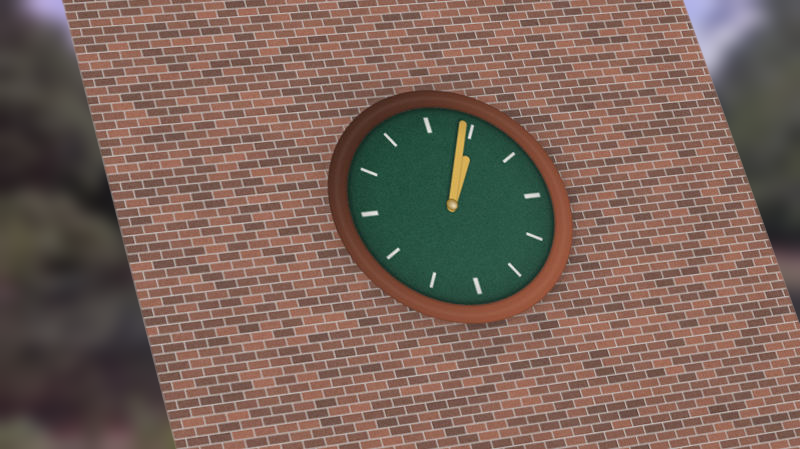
1:04
